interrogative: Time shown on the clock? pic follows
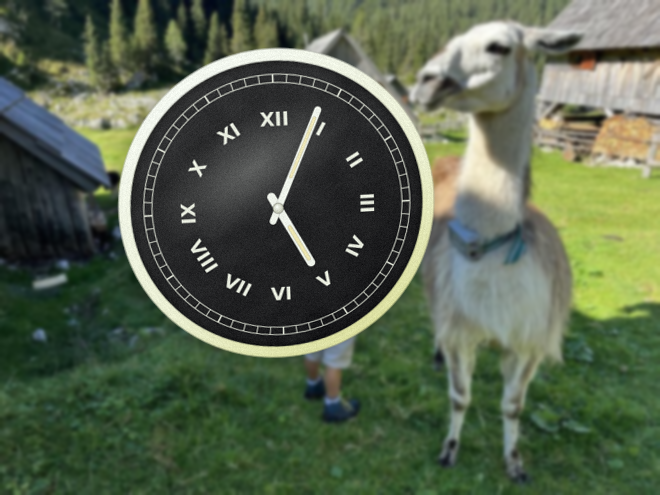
5:04
